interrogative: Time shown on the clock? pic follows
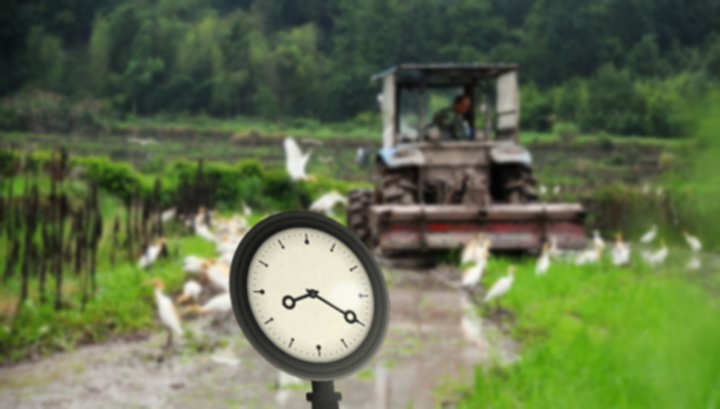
8:20
